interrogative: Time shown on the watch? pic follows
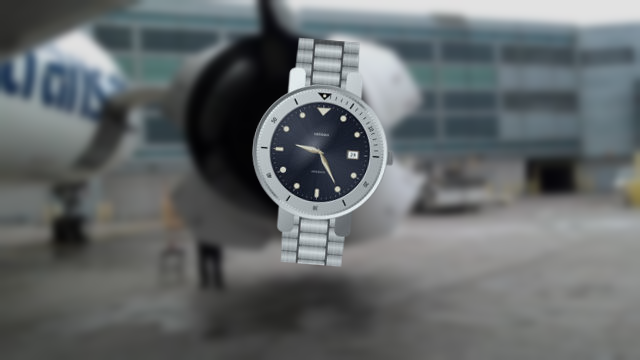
9:25
